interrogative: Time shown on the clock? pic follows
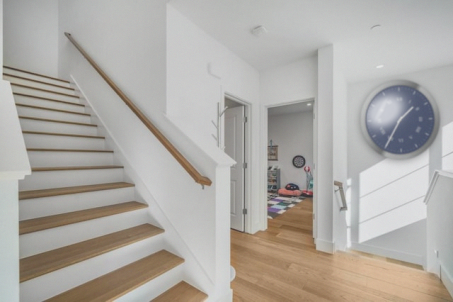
1:35
